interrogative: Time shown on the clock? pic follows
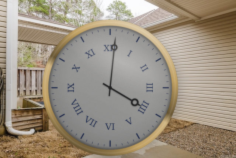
4:01
